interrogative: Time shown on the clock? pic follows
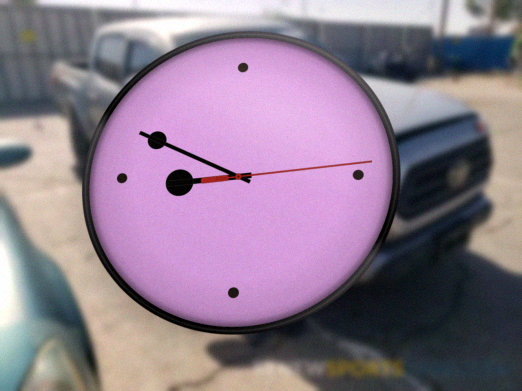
8:49:14
